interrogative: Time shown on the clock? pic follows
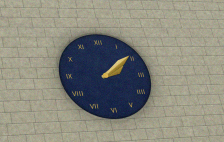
2:09
